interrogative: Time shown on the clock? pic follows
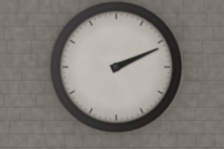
2:11
